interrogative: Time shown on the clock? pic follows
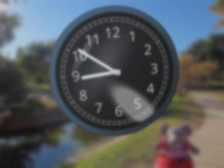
8:51
